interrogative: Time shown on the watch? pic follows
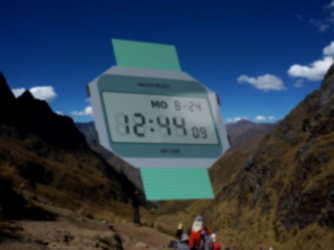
12:44:09
